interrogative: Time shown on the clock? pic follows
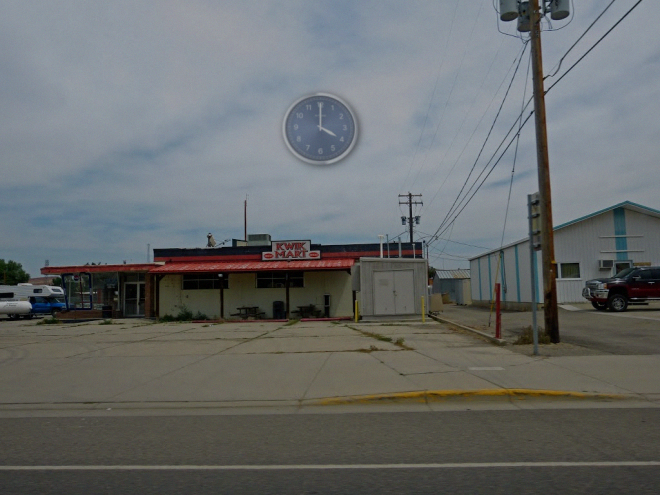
4:00
